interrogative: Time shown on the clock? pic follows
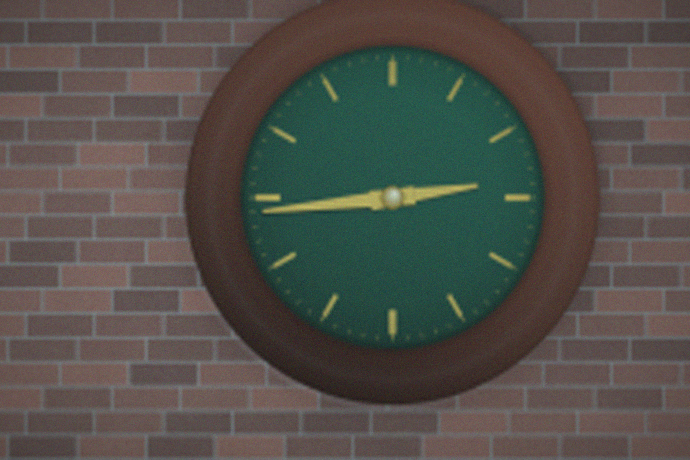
2:44
